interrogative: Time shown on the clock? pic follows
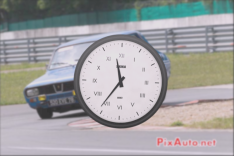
11:36
